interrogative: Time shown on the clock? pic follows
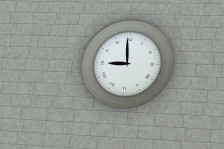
8:59
